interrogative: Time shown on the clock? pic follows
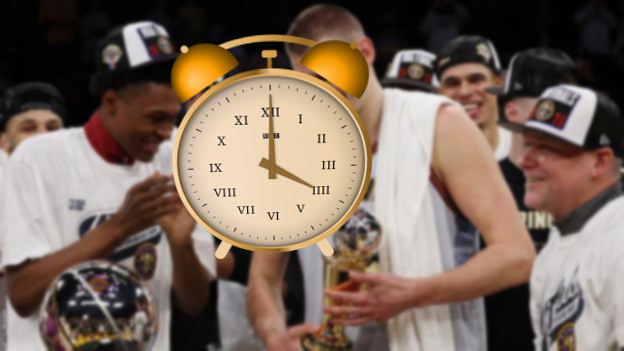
4:00
